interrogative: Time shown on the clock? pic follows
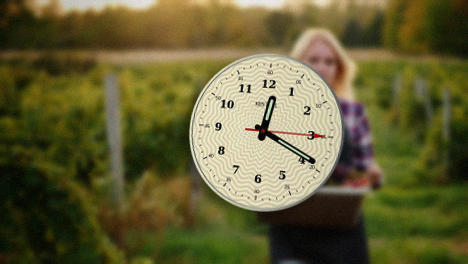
12:19:15
